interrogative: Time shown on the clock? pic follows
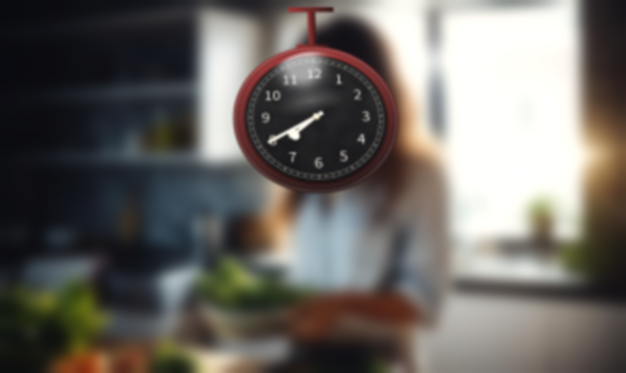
7:40
